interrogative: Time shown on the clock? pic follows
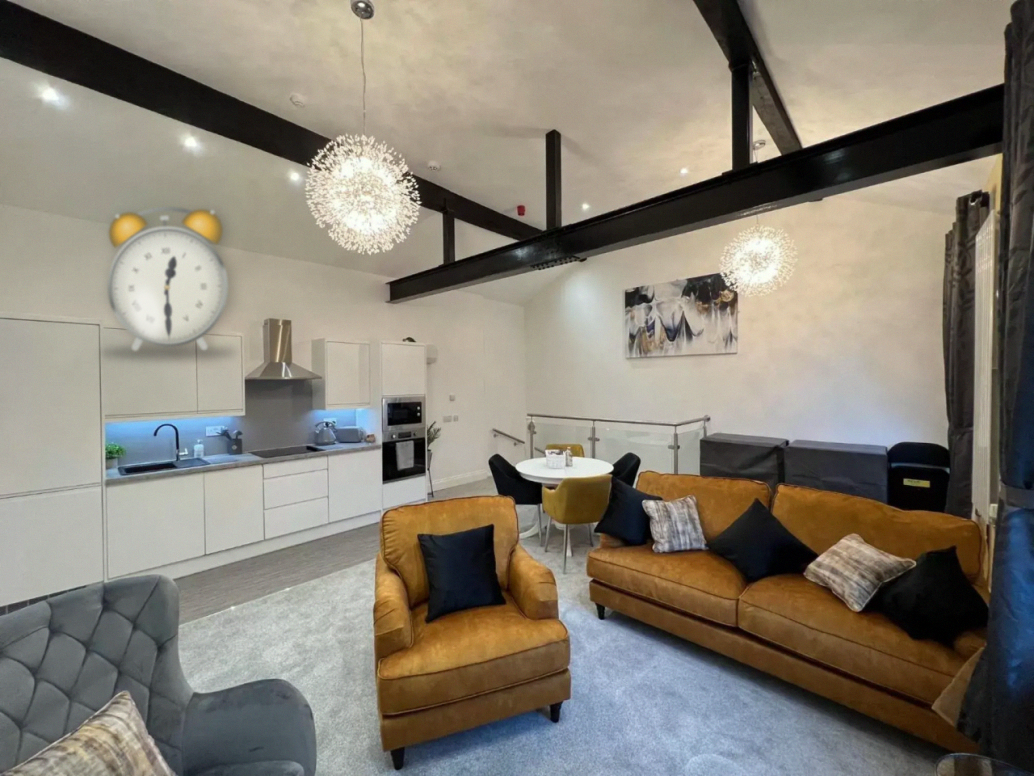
12:30
